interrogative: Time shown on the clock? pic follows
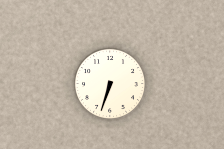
6:33
